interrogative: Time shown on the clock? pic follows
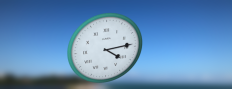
4:14
